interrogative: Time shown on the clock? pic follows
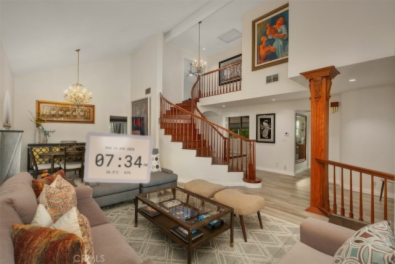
7:34
